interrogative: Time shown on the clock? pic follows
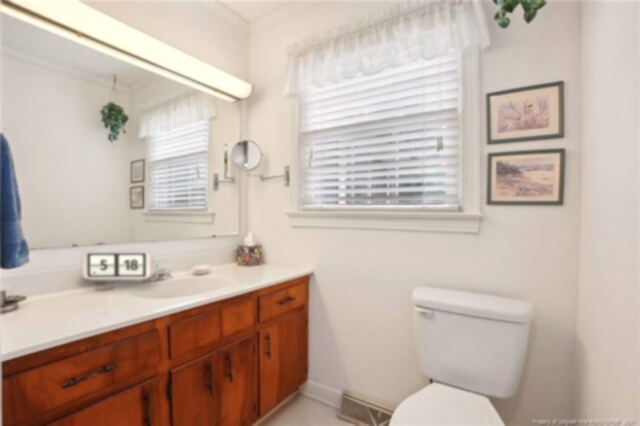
5:18
